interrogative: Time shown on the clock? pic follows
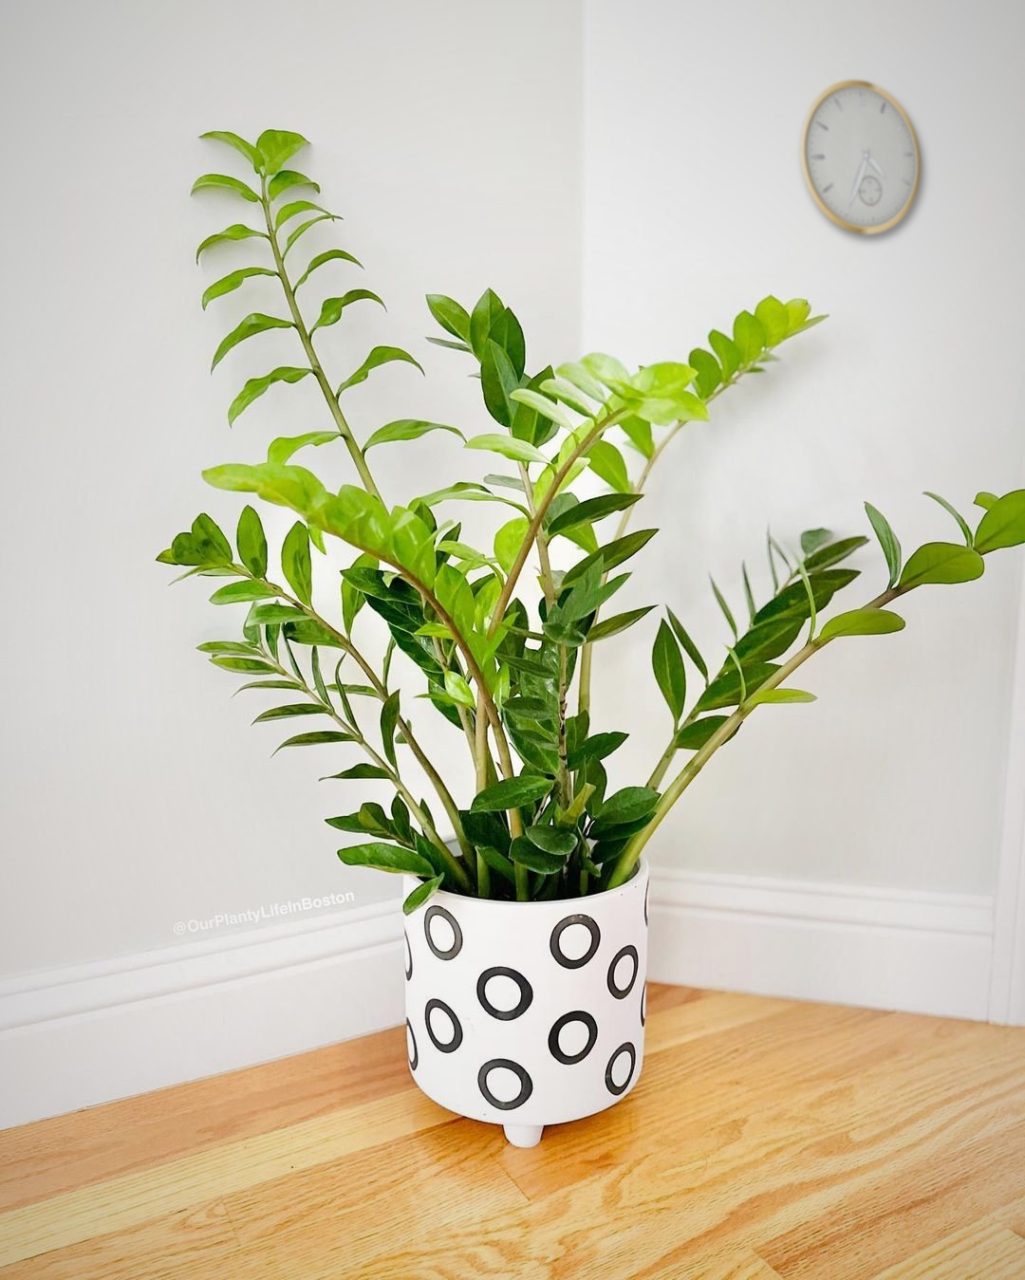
4:35
